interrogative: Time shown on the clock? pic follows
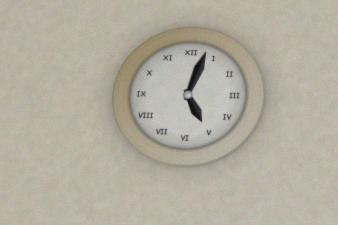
5:03
